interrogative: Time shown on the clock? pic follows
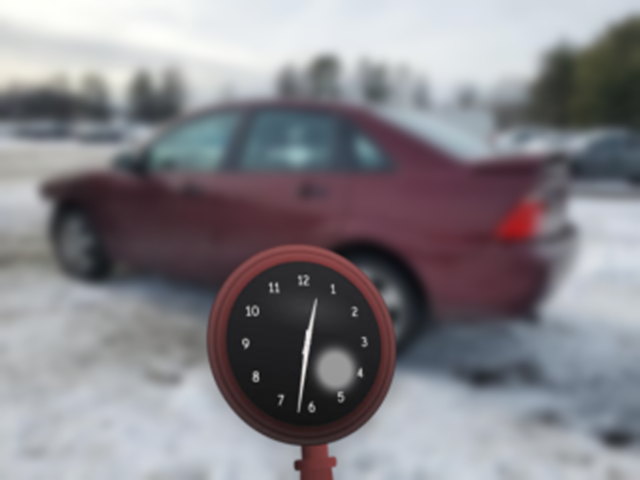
12:32
